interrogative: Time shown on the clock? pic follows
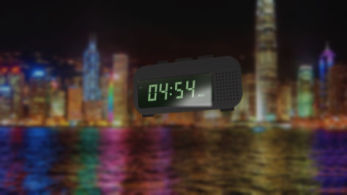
4:54
